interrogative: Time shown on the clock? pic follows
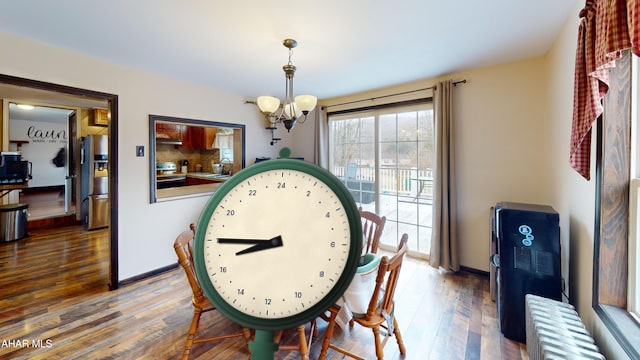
16:45
